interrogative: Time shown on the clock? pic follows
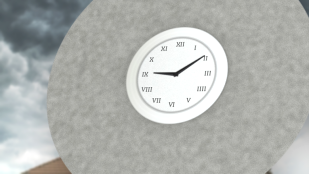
9:09
